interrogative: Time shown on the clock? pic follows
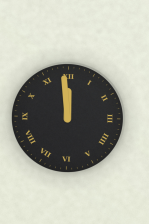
11:59
